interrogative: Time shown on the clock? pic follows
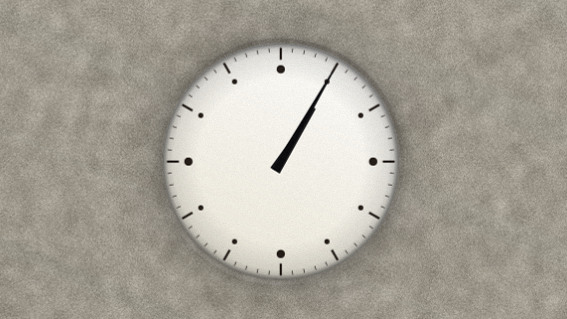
1:05
